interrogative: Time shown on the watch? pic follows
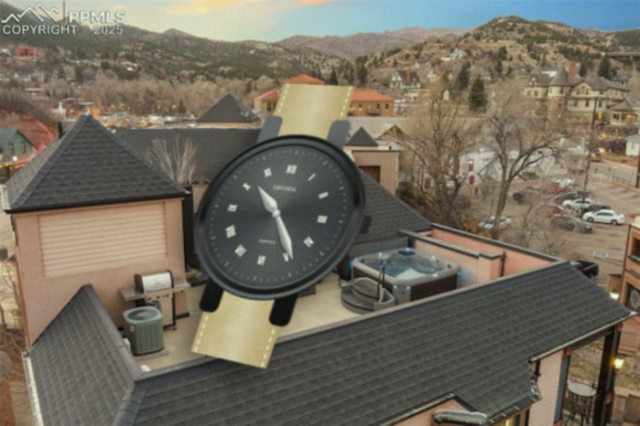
10:24
